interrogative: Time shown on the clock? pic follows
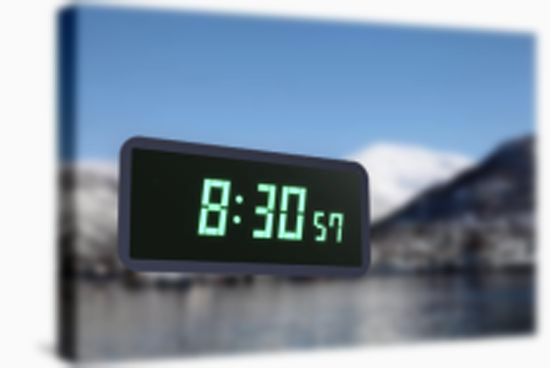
8:30:57
